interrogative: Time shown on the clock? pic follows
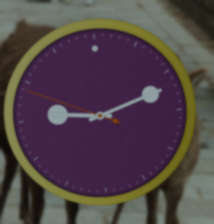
9:11:49
